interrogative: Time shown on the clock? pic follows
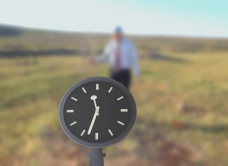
11:33
